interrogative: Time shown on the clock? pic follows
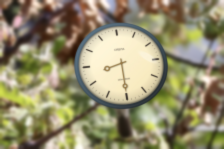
8:30
